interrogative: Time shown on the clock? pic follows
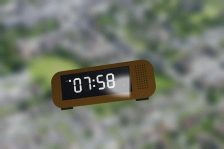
7:58
